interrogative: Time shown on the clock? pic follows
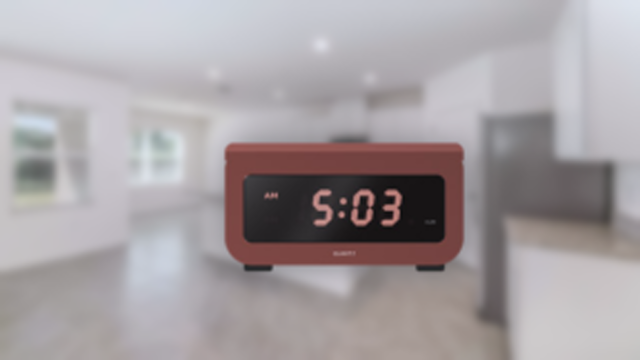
5:03
